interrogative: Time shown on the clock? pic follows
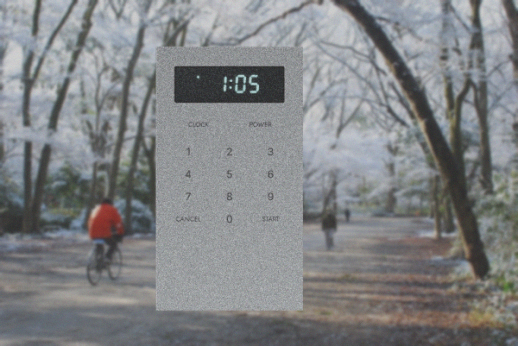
1:05
